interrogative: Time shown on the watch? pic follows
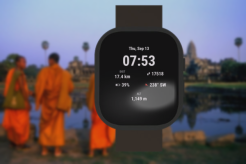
7:53
